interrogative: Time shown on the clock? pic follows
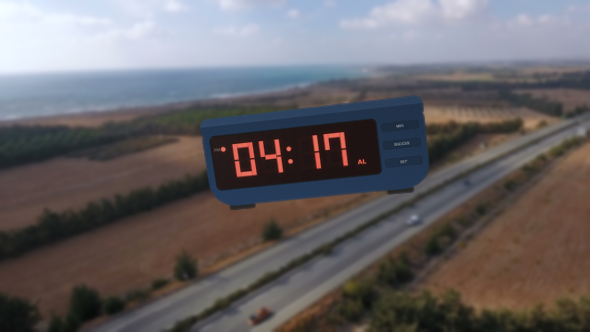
4:17
